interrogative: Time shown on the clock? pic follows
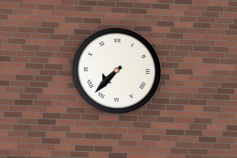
7:37
